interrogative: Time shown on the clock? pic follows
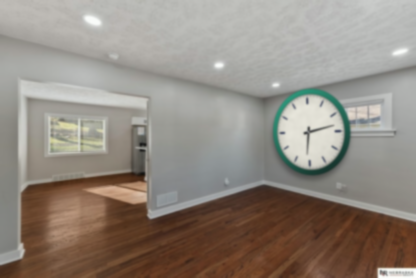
6:13
